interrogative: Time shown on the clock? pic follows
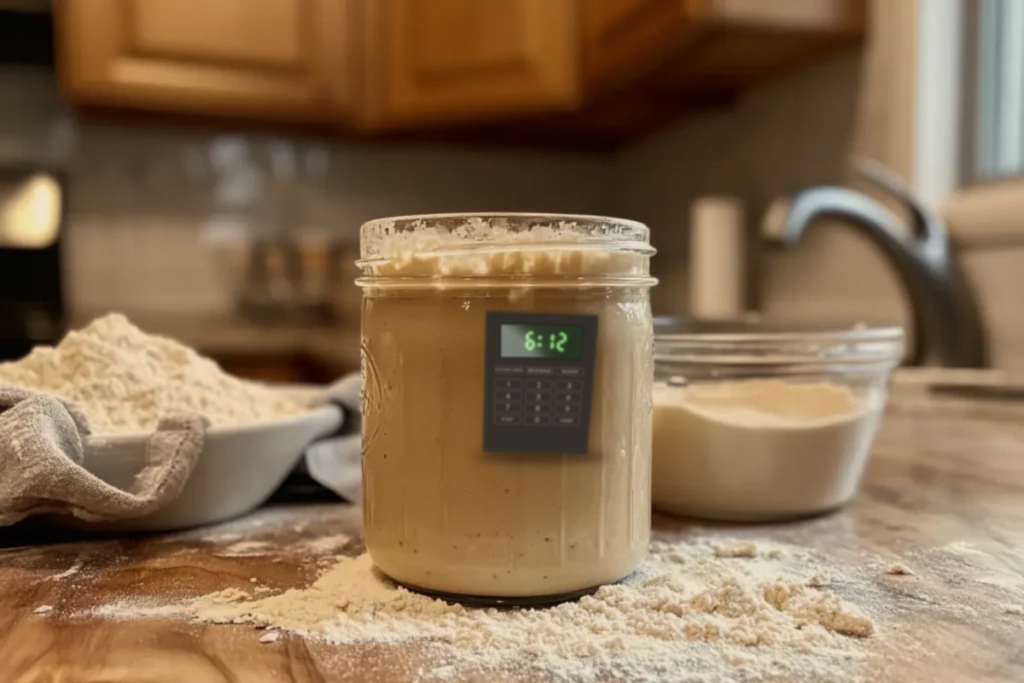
6:12
